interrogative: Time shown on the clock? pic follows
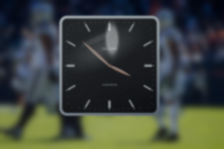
3:52
